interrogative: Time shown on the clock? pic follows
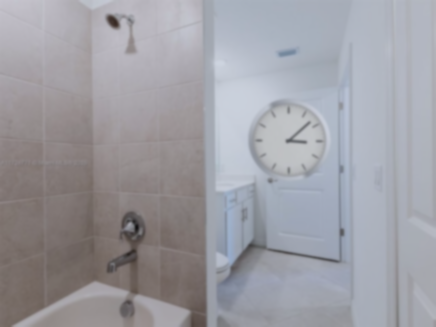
3:08
